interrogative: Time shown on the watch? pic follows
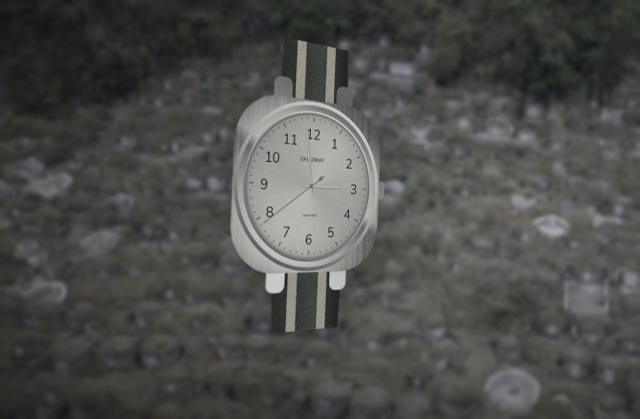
2:58:39
